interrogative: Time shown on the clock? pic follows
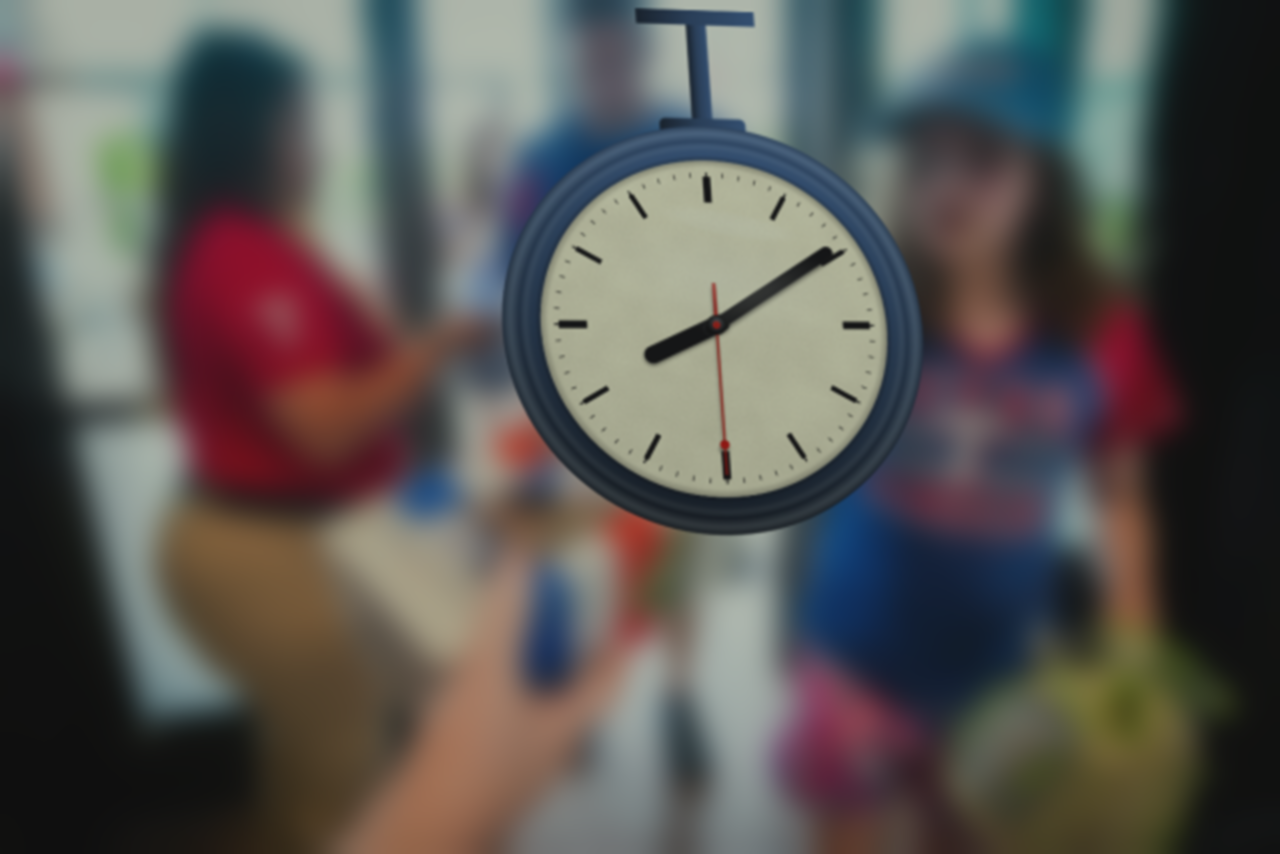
8:09:30
